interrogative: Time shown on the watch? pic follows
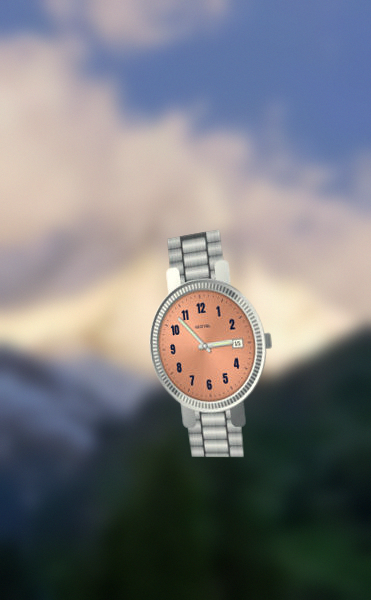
2:53
